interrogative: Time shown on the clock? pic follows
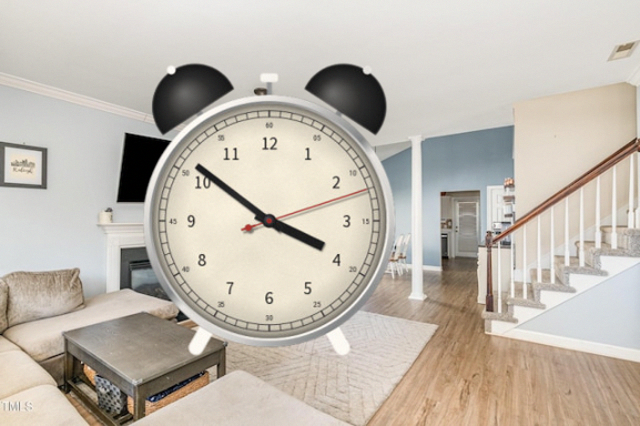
3:51:12
